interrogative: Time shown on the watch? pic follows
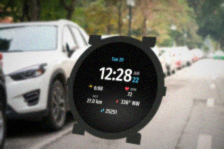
12:28
